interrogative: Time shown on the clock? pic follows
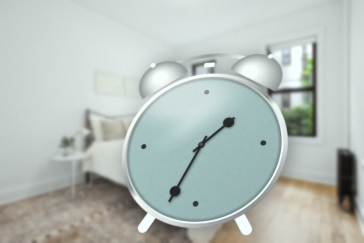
1:34
